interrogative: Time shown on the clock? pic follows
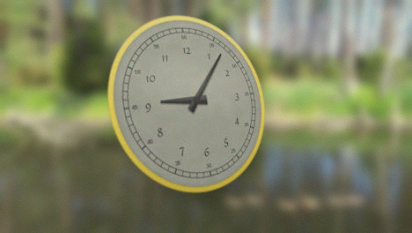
9:07
